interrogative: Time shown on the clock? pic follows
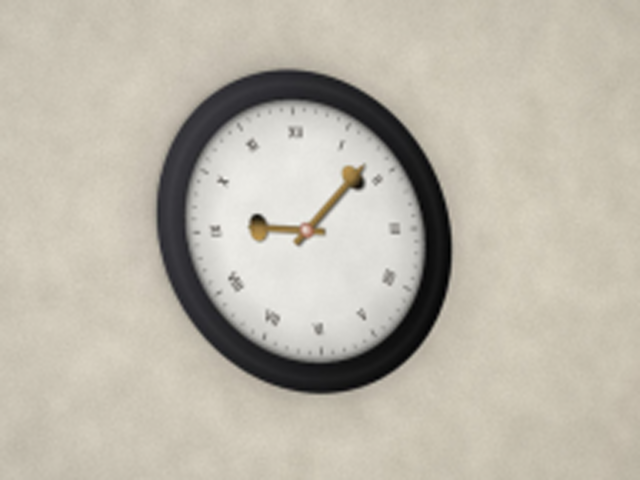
9:08
